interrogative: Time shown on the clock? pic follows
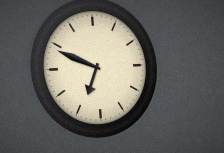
6:49
